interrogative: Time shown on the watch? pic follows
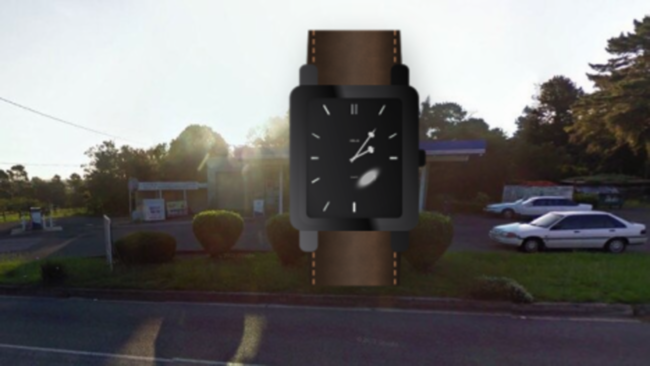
2:06
